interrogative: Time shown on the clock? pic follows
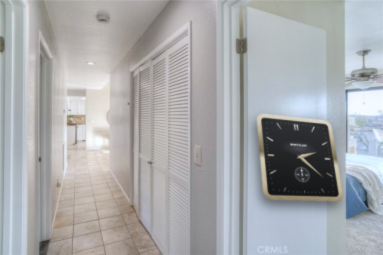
2:22
